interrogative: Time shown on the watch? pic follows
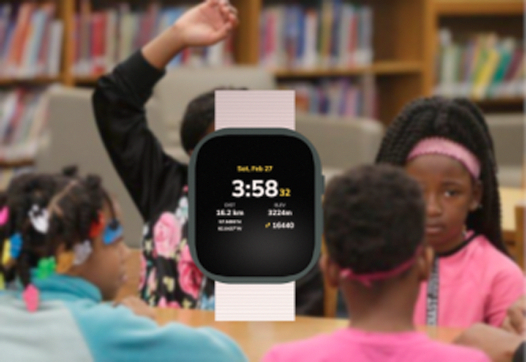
3:58
